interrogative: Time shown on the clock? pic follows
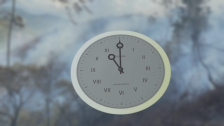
11:00
